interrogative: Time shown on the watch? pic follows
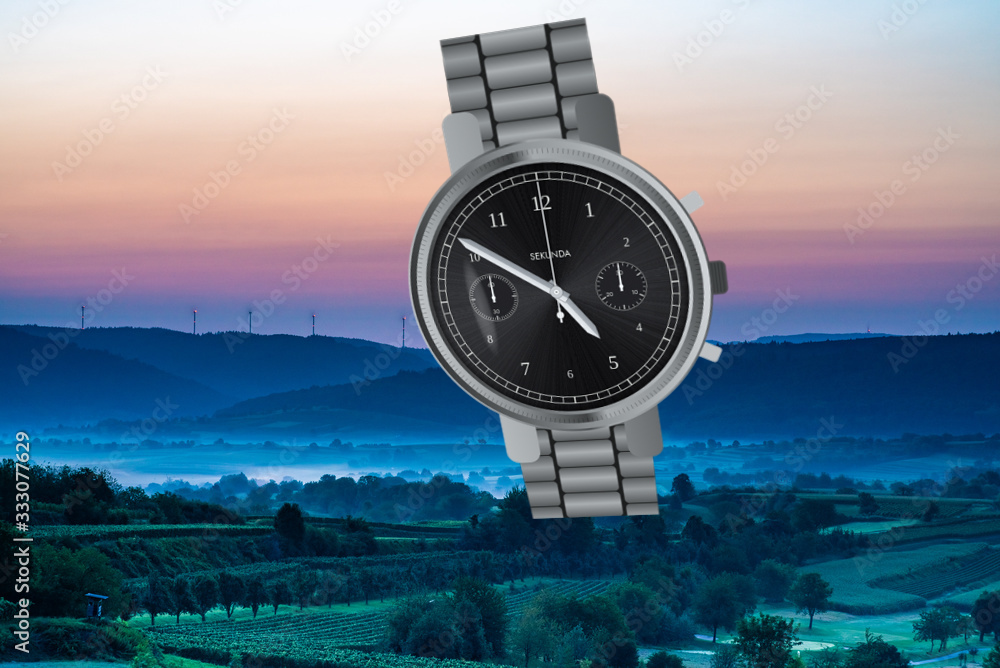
4:51
